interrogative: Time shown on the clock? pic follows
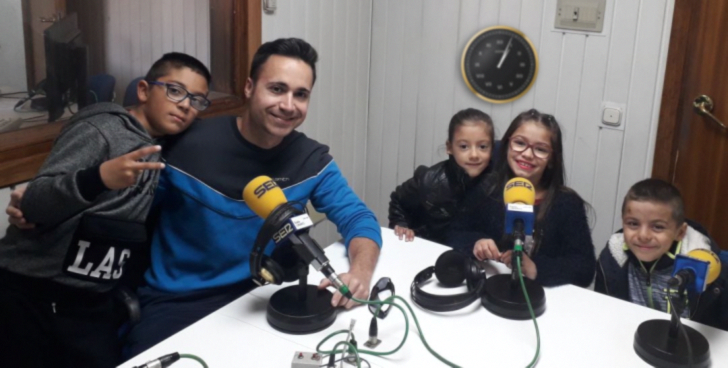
1:04
